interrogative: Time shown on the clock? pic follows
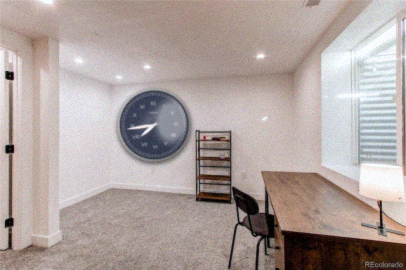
7:44
